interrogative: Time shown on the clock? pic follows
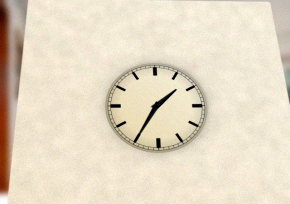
1:35
